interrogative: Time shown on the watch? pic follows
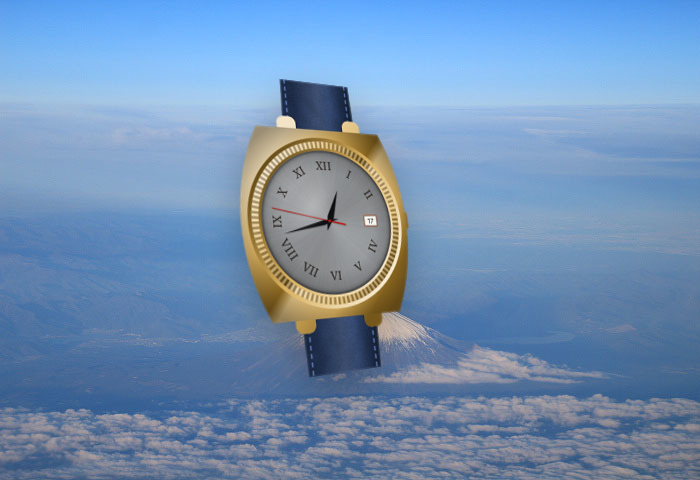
12:42:47
